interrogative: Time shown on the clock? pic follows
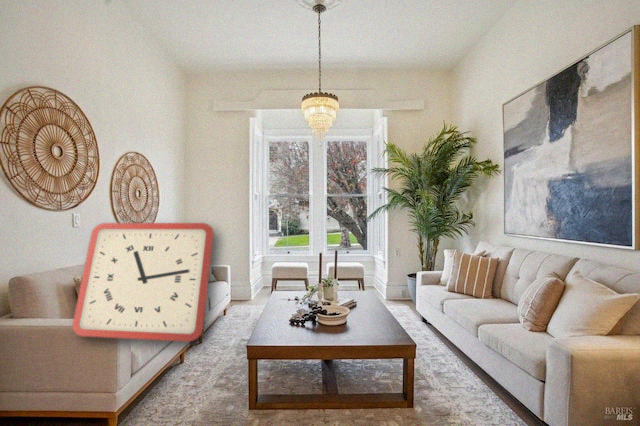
11:13
